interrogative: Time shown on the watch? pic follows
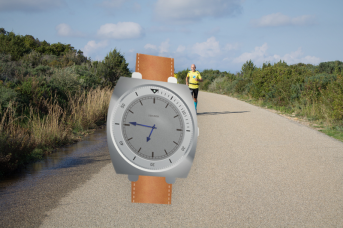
6:46
